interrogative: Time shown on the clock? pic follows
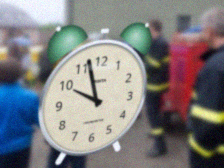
9:57
